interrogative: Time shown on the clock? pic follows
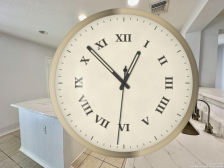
12:52:31
